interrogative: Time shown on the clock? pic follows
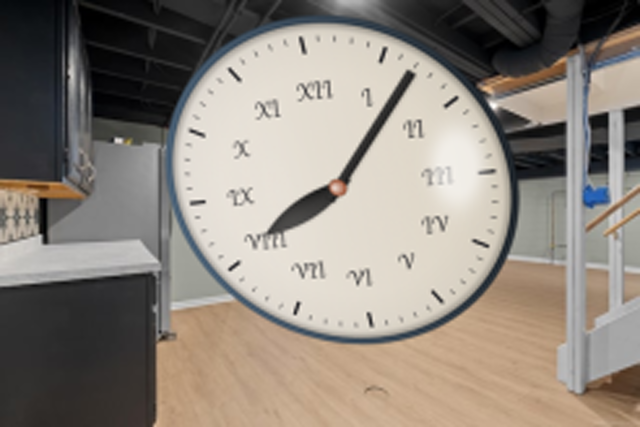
8:07
